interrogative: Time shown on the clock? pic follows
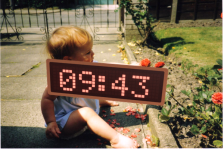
9:43
